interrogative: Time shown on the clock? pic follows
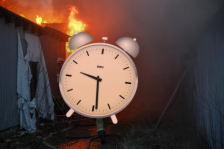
9:29
